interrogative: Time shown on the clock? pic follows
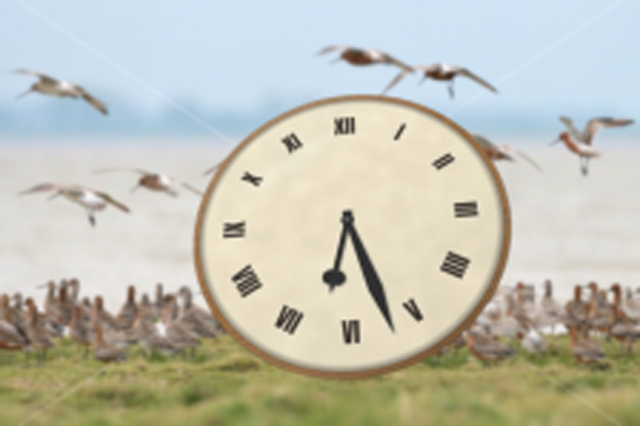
6:27
